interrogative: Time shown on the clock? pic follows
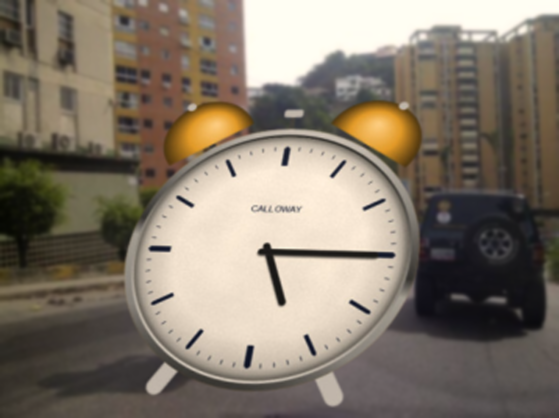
5:15
